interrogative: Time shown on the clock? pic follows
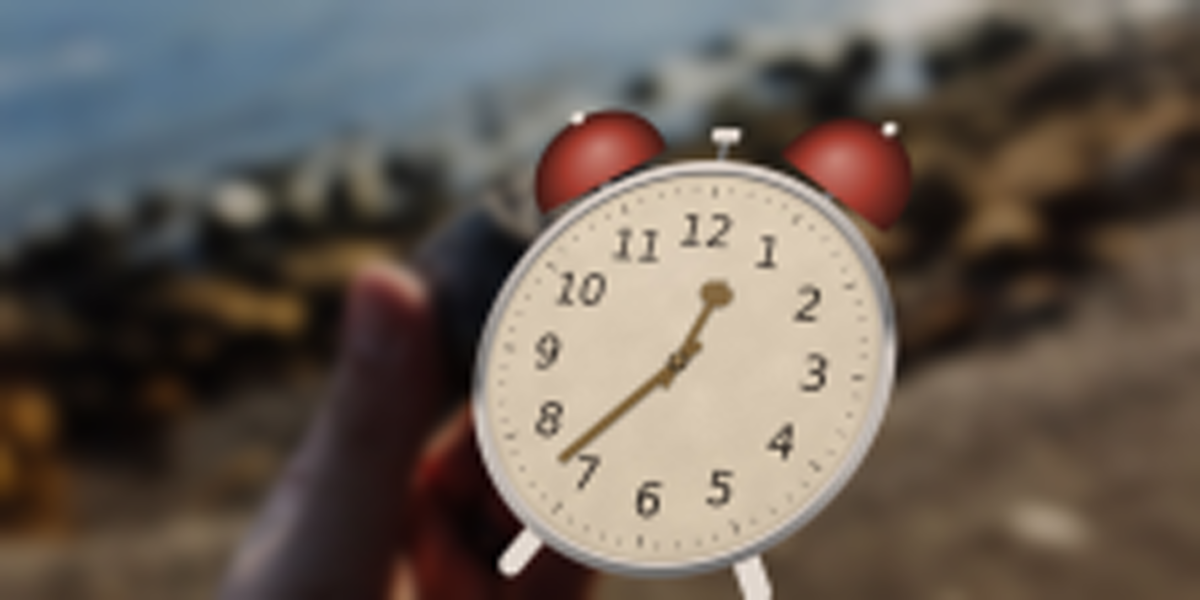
12:37
